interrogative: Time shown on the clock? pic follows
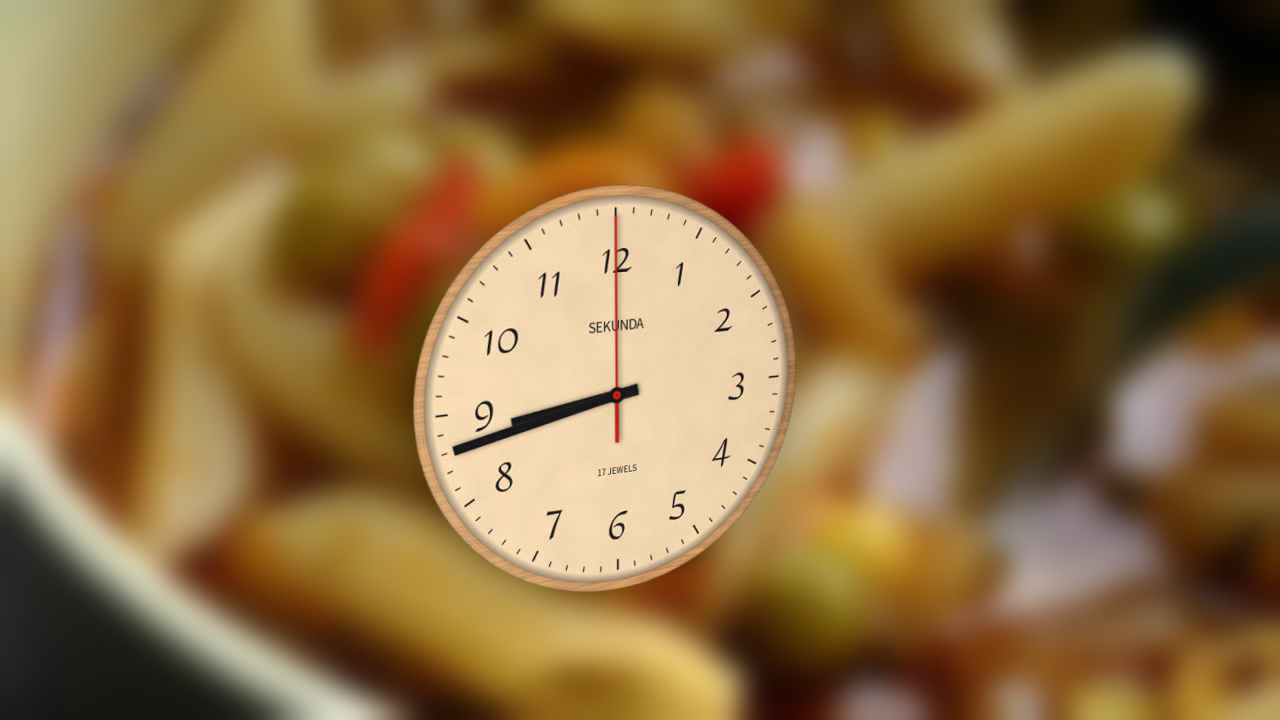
8:43:00
